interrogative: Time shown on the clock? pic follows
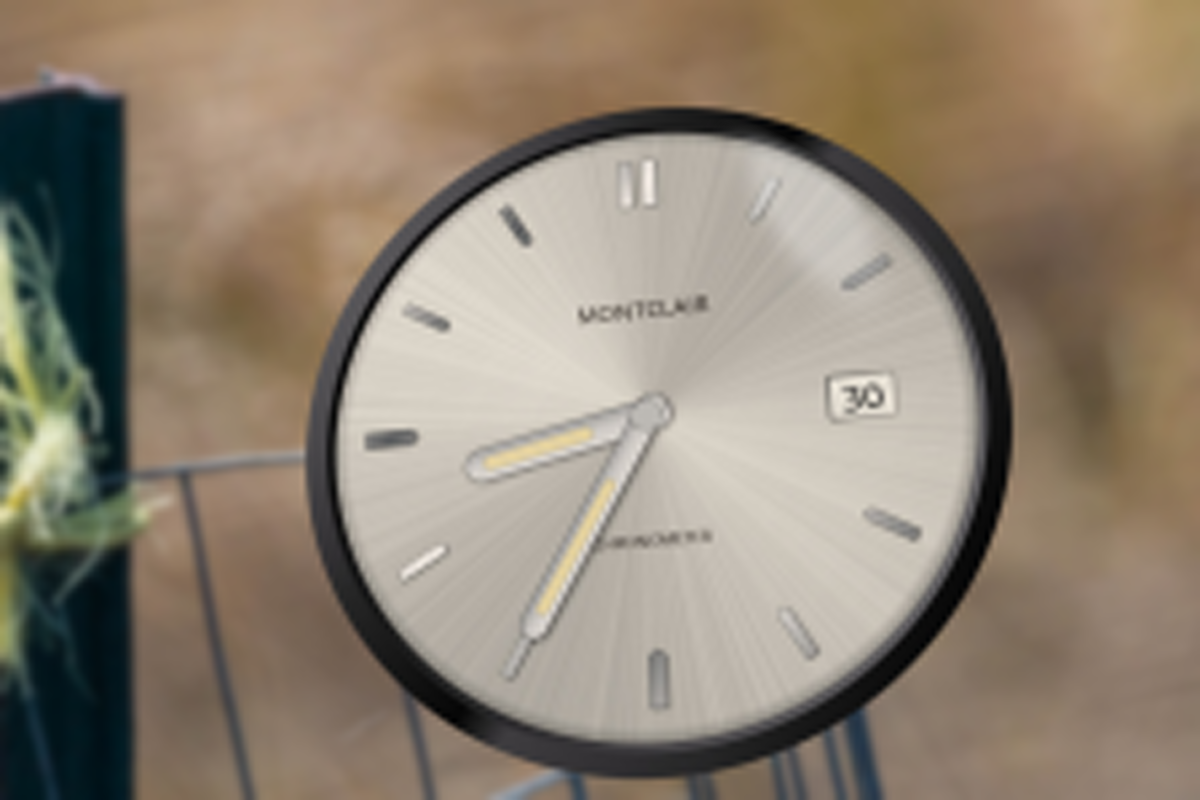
8:35
